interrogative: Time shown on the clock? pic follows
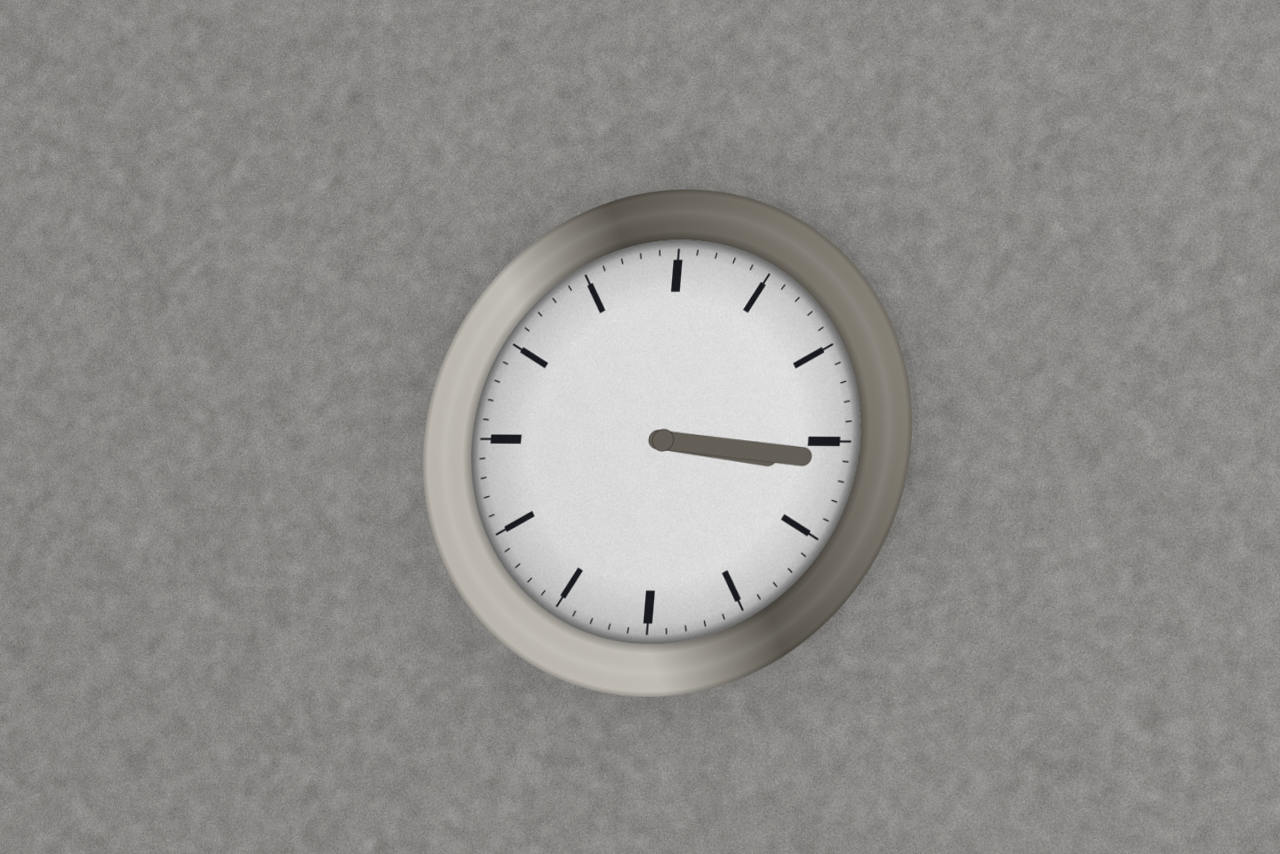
3:16
